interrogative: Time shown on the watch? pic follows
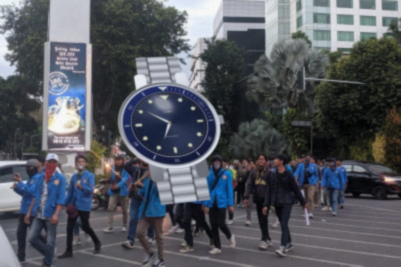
6:51
